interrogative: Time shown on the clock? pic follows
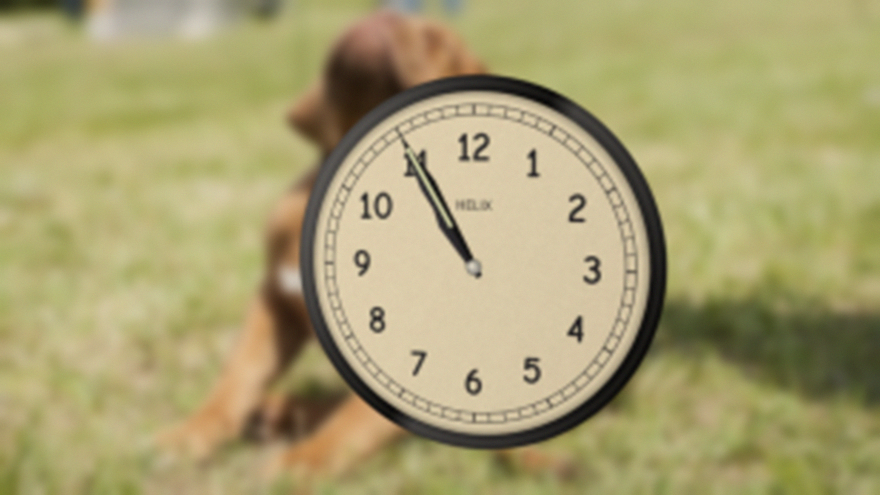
10:55
